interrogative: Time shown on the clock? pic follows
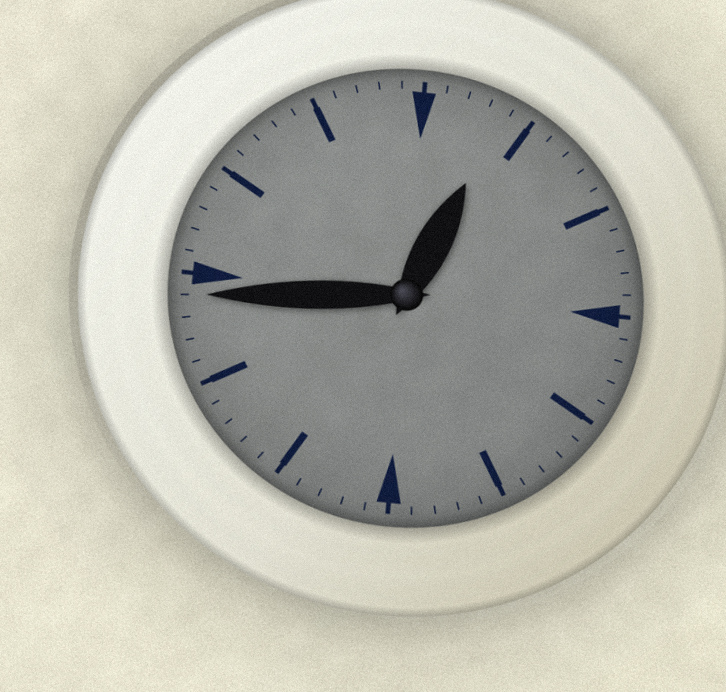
12:44
